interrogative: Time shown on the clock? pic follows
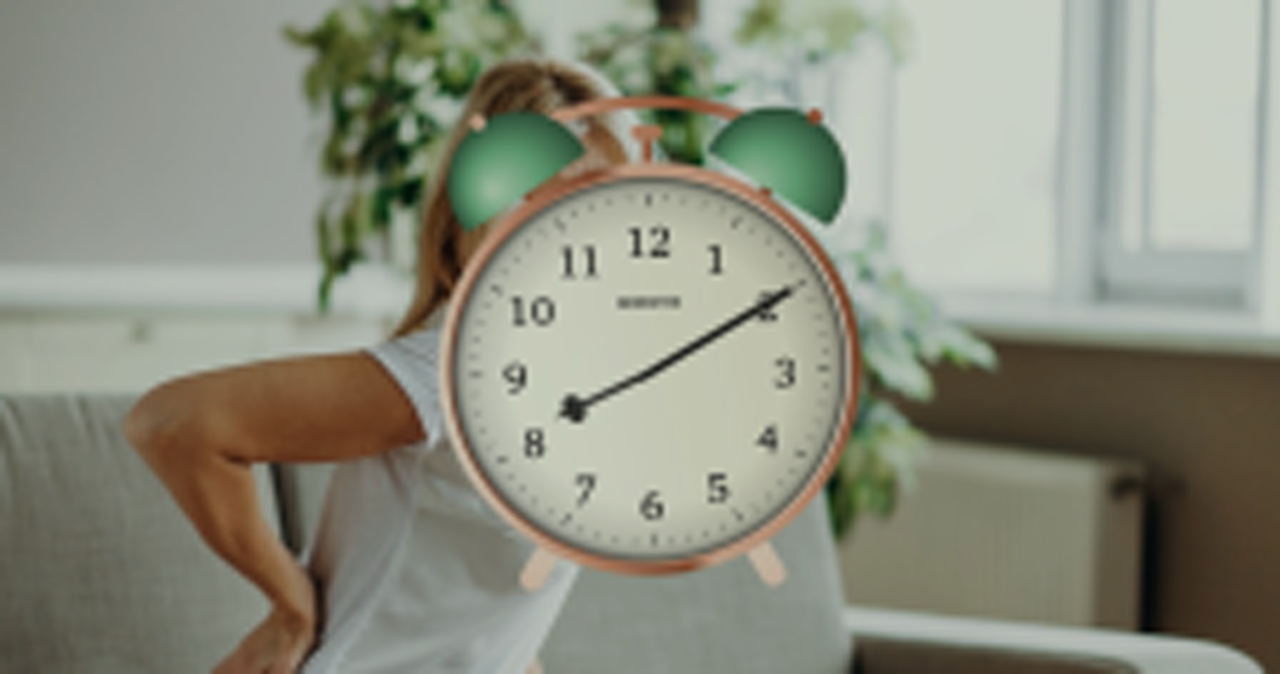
8:10
